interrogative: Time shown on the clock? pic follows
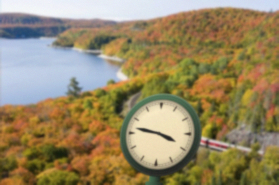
3:47
